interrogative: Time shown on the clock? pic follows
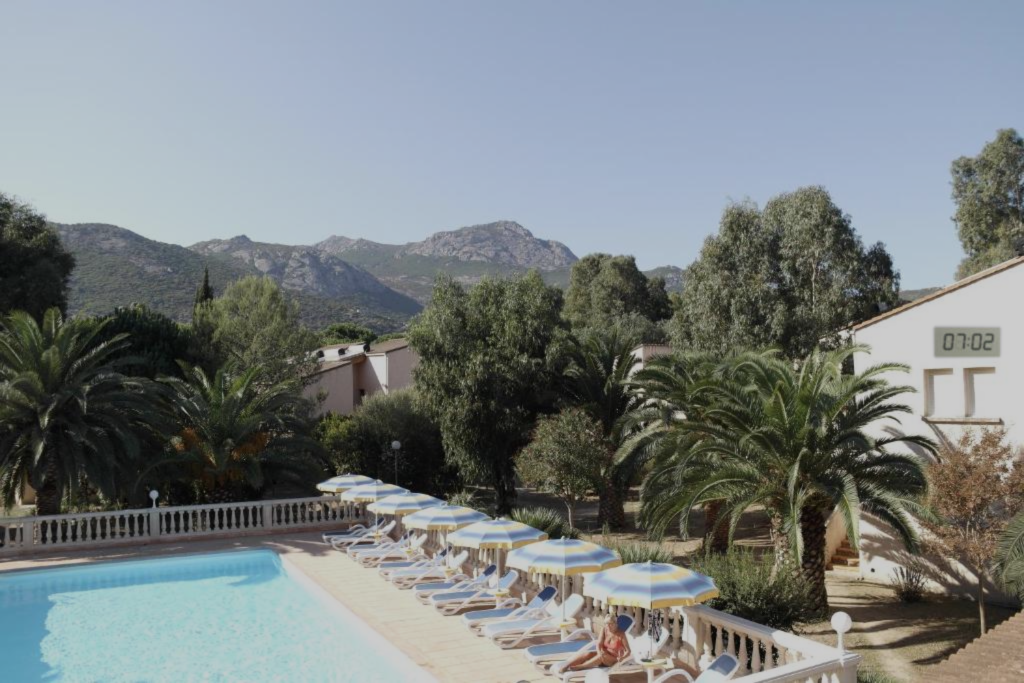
7:02
